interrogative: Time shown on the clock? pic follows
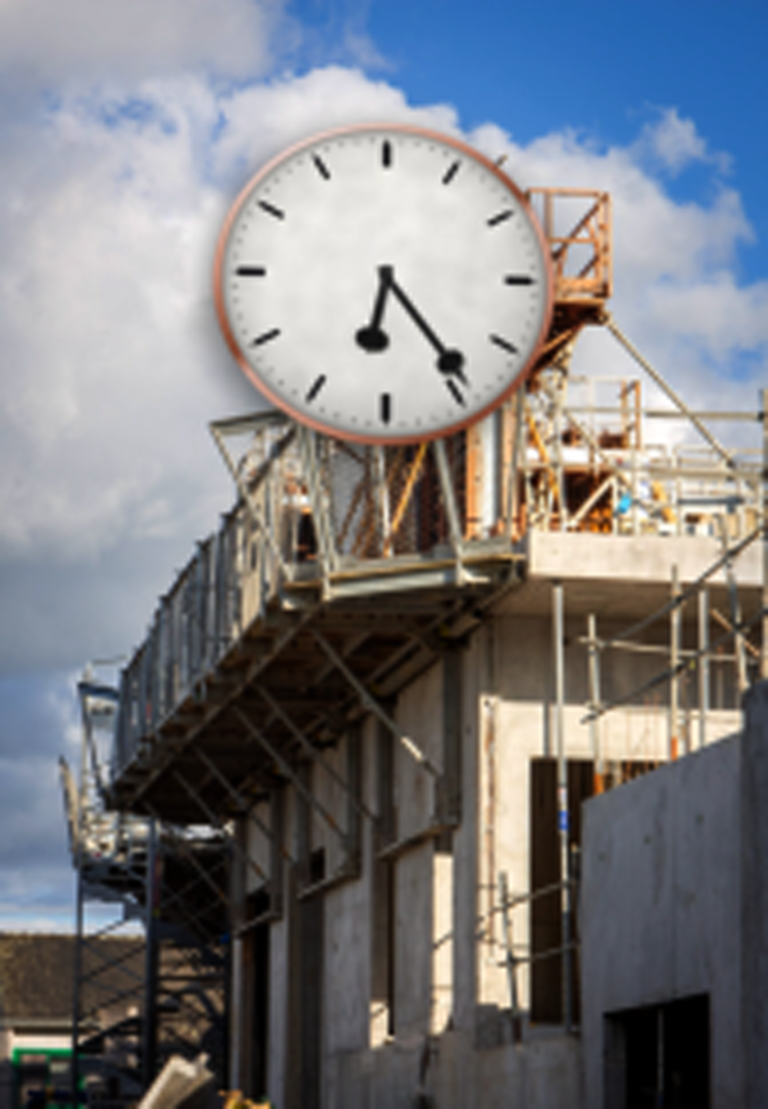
6:24
